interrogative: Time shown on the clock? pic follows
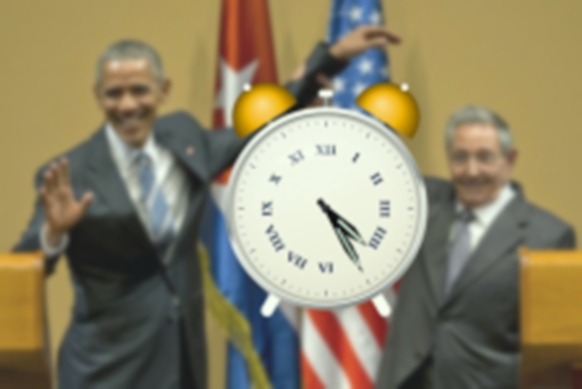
4:25
